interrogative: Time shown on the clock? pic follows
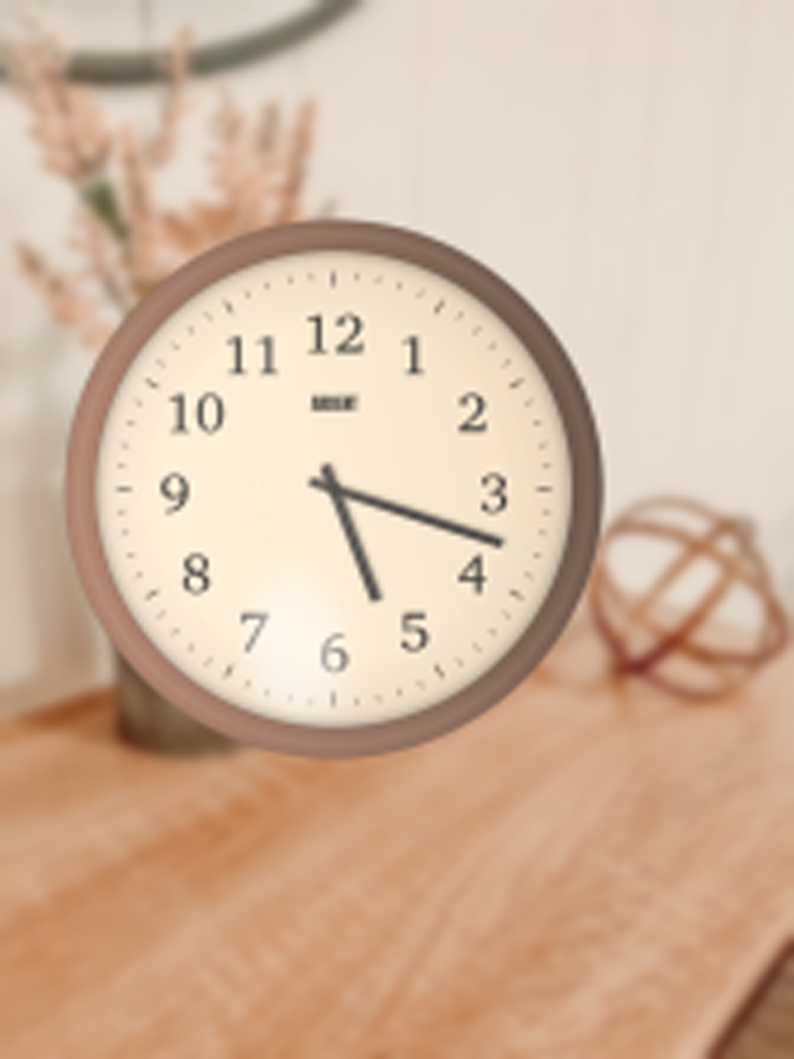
5:18
